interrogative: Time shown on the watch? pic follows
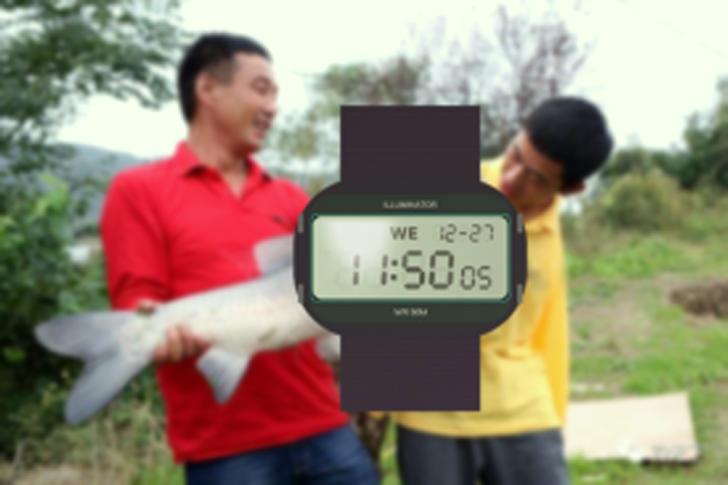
11:50:05
